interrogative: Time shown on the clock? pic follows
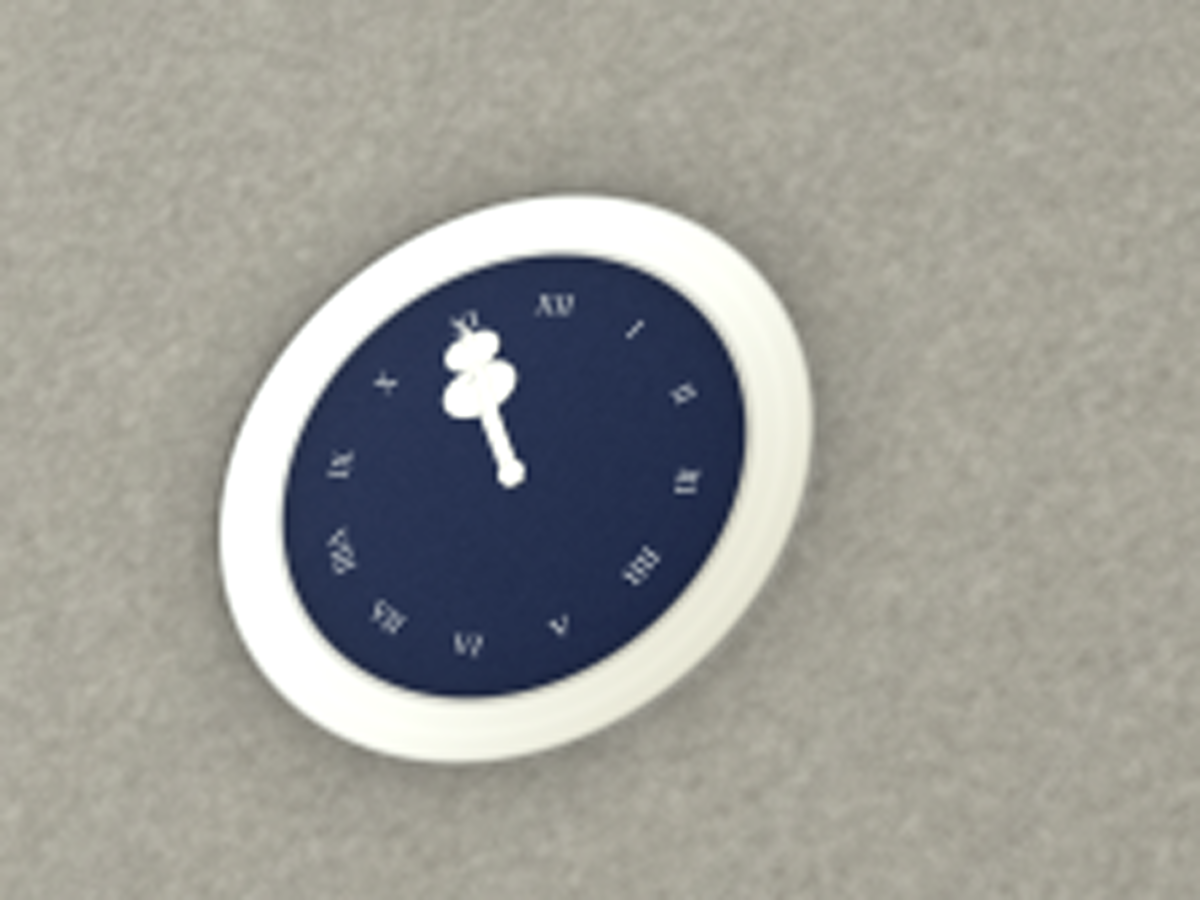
10:55
